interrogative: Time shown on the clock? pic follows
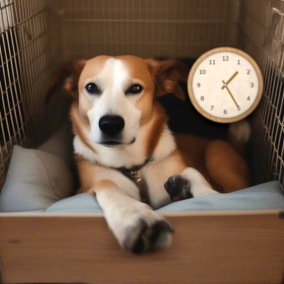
1:25
